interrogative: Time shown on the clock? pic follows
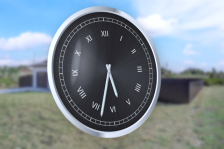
5:33
